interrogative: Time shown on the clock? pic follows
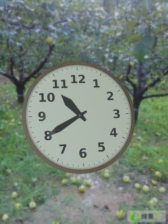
10:40
